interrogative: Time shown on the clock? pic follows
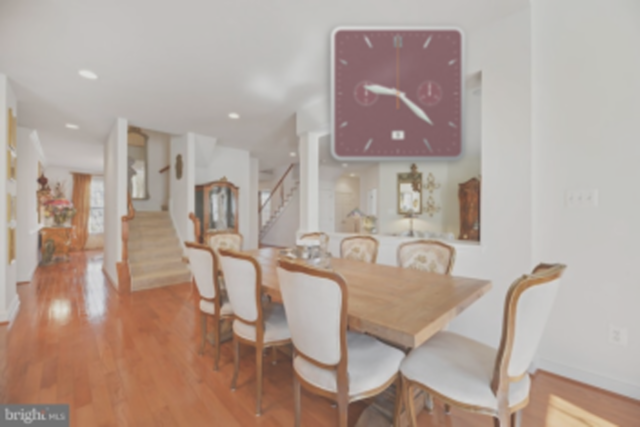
9:22
